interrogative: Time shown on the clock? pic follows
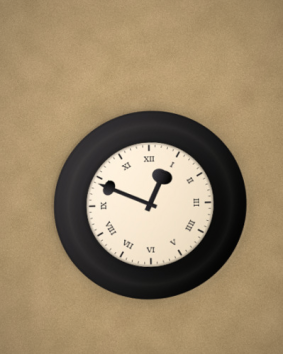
12:49
